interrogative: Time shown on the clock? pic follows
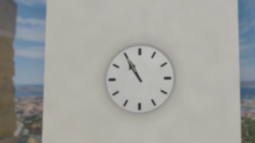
10:55
